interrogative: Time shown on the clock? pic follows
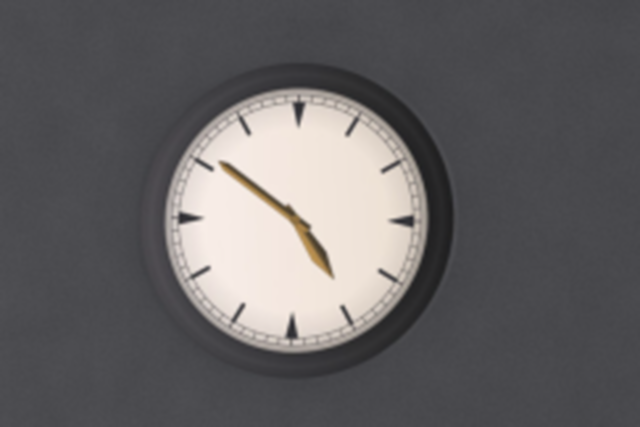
4:51
